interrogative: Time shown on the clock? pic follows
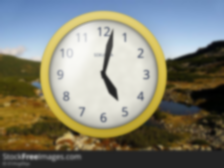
5:02
